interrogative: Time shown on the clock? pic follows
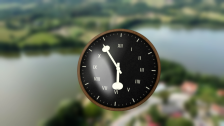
5:54
